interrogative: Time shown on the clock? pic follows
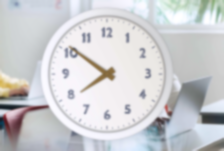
7:51
